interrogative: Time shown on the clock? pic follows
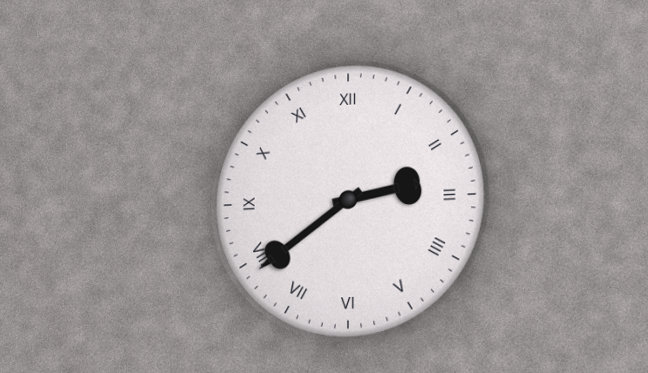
2:39
